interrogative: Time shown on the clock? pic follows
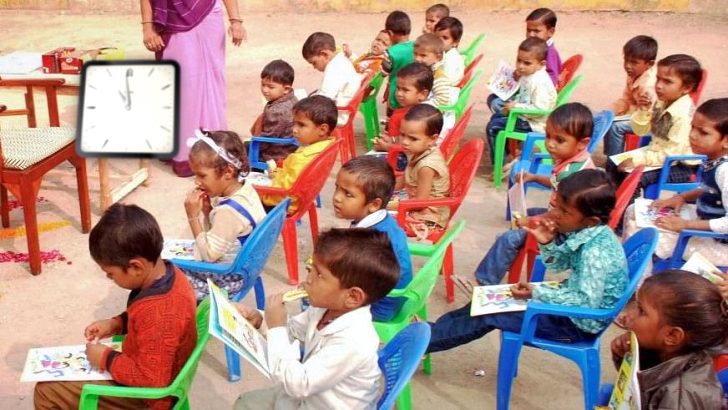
10:59
